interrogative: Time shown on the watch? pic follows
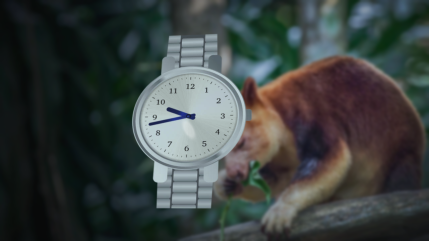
9:43
